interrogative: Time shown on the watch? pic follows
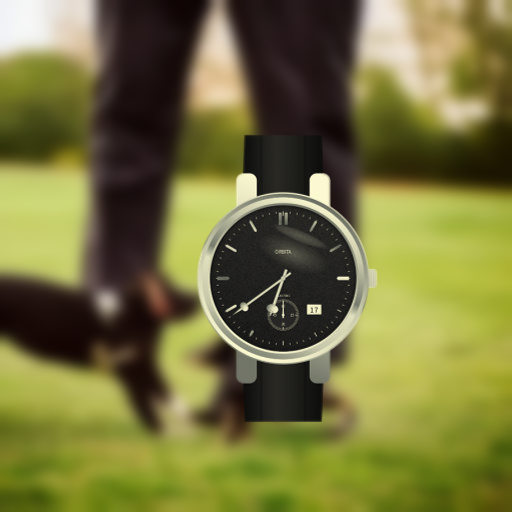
6:39
